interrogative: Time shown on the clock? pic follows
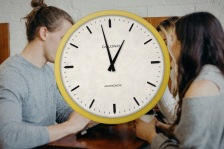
12:58
